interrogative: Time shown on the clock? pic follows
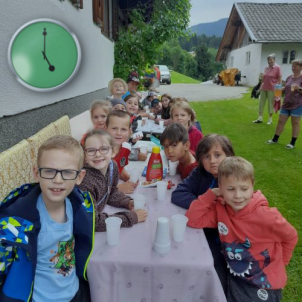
5:00
